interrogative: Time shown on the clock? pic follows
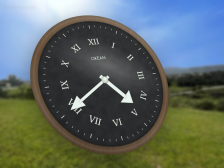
4:40
